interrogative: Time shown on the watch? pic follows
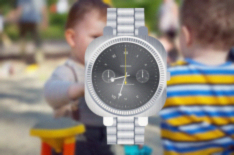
8:33
